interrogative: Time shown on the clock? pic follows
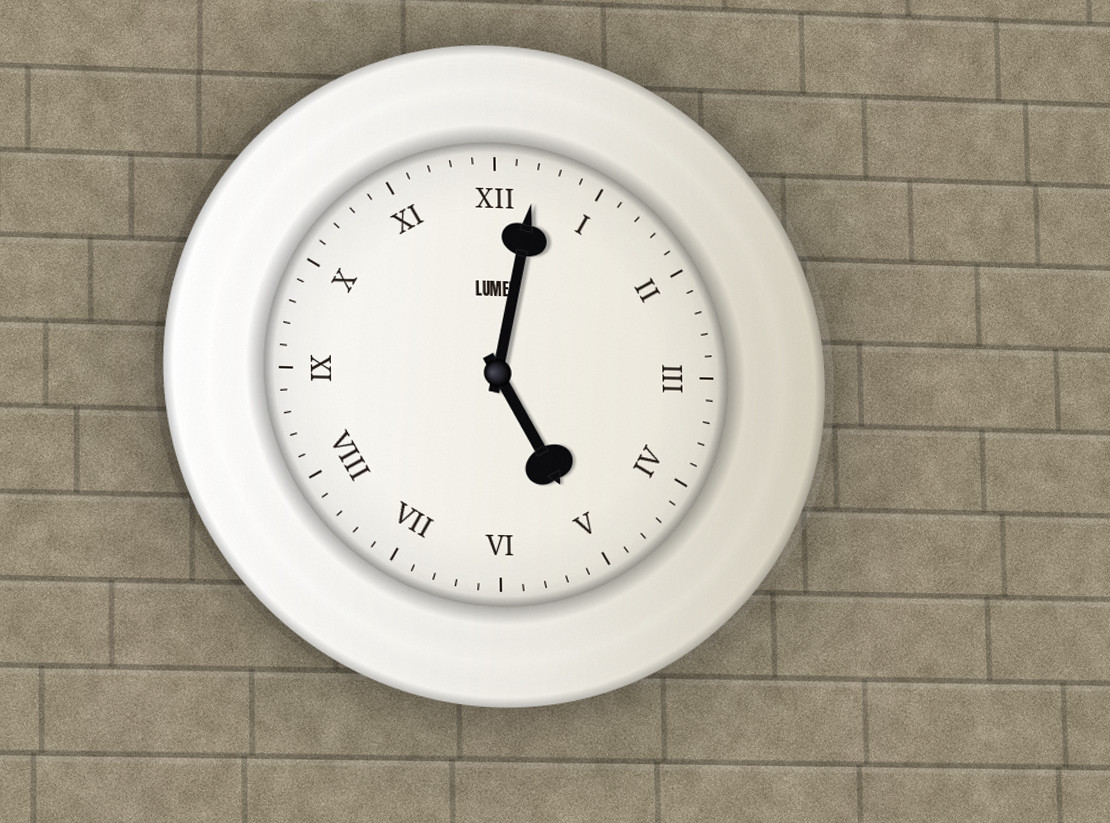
5:02
